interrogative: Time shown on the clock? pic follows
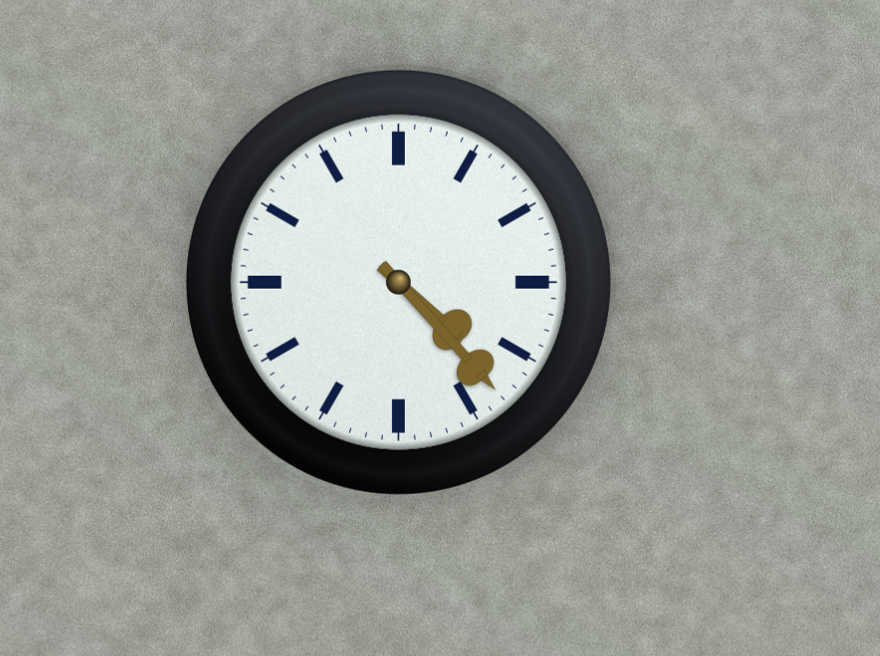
4:23
